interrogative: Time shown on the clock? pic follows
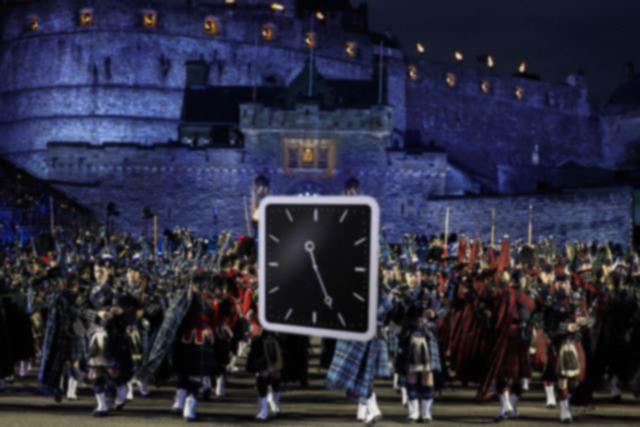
11:26
